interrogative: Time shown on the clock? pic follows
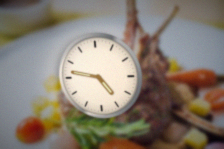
4:47
